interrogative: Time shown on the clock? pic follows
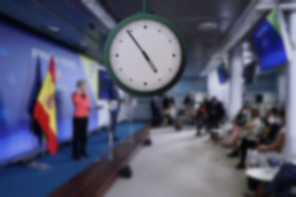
4:54
